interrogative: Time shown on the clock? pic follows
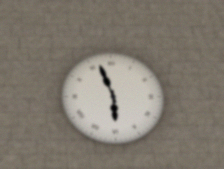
5:57
